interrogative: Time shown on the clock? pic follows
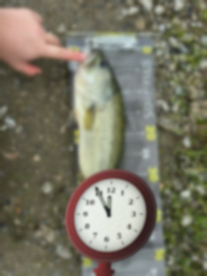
11:55
